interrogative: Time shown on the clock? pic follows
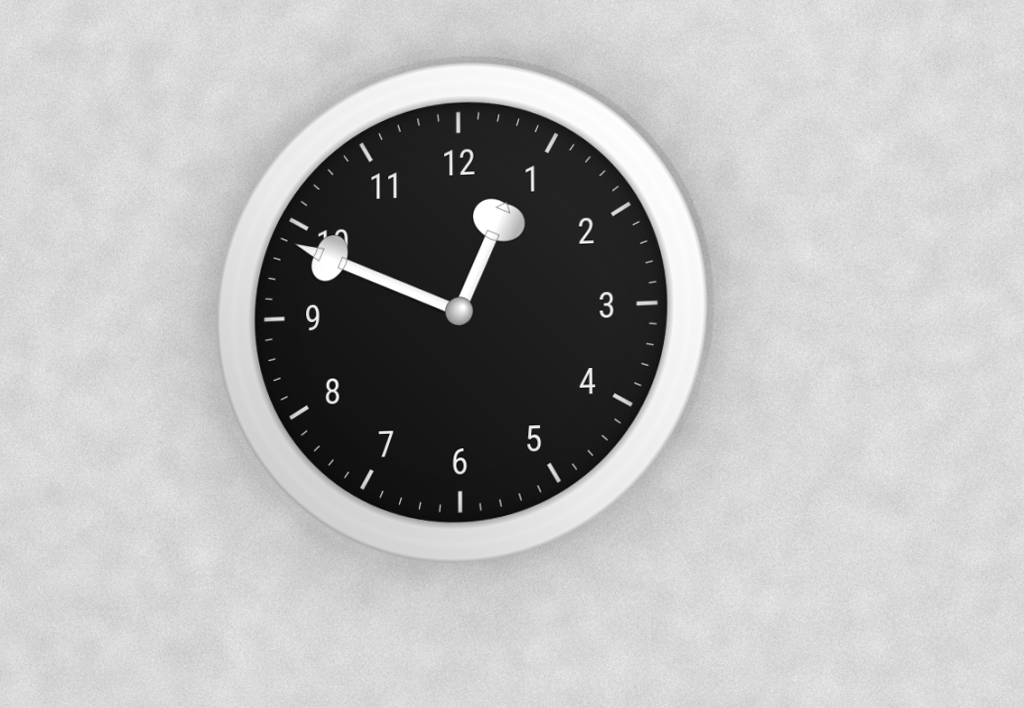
12:49
